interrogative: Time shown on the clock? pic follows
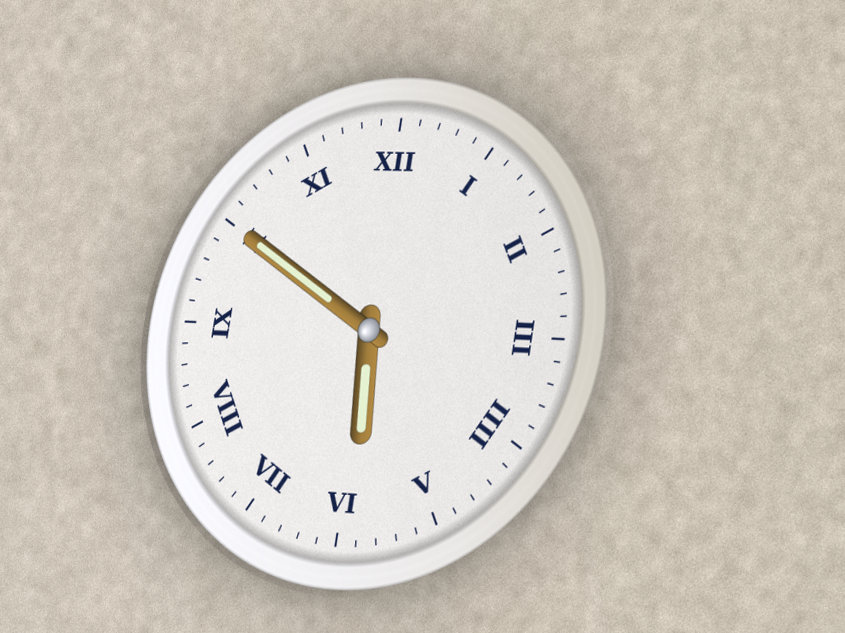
5:50
